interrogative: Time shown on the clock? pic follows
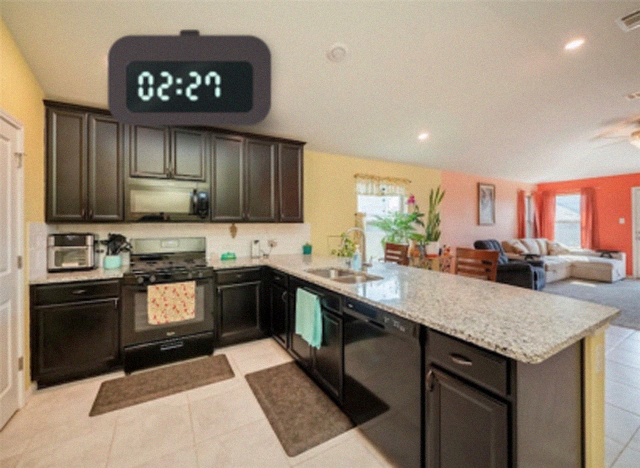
2:27
